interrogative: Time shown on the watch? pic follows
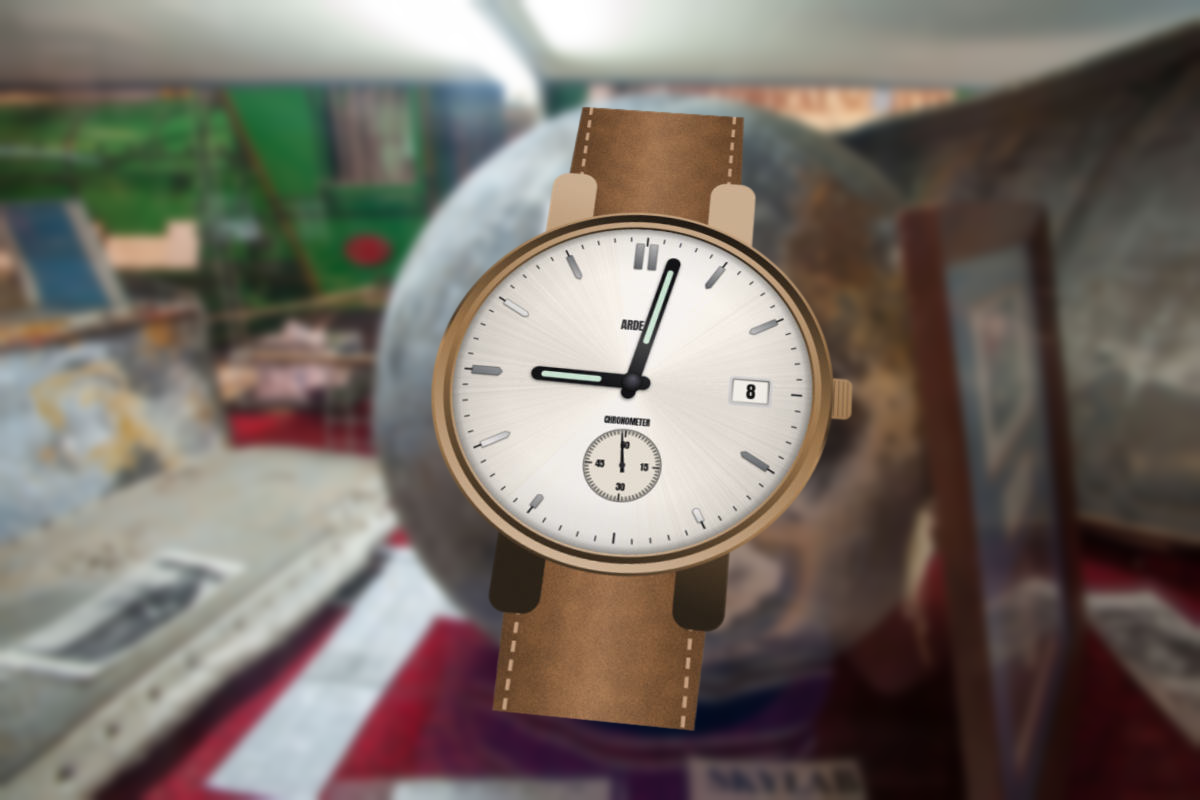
9:01:59
